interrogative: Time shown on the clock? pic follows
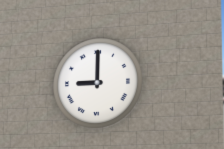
9:00
